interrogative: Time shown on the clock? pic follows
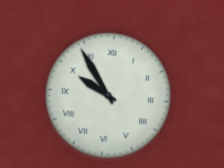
9:54
